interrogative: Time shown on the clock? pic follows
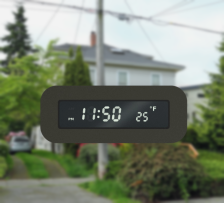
11:50
